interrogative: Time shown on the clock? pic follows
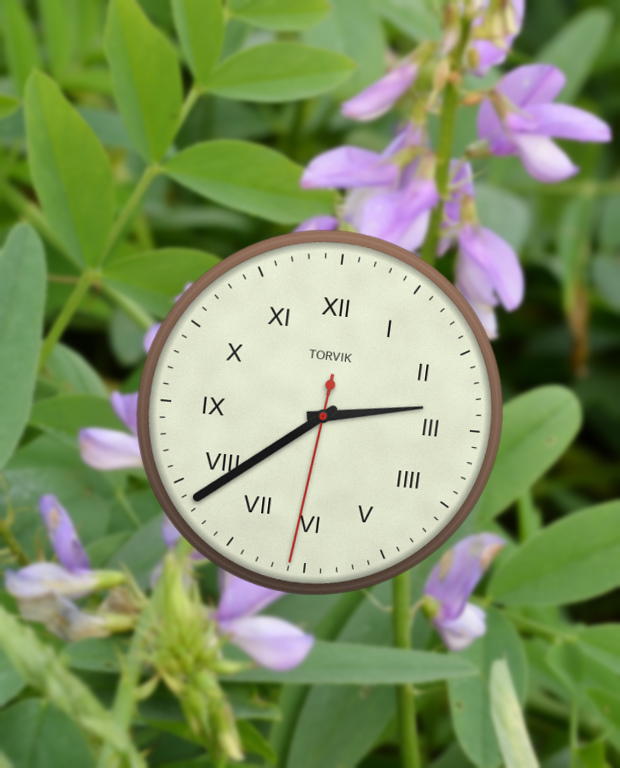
2:38:31
